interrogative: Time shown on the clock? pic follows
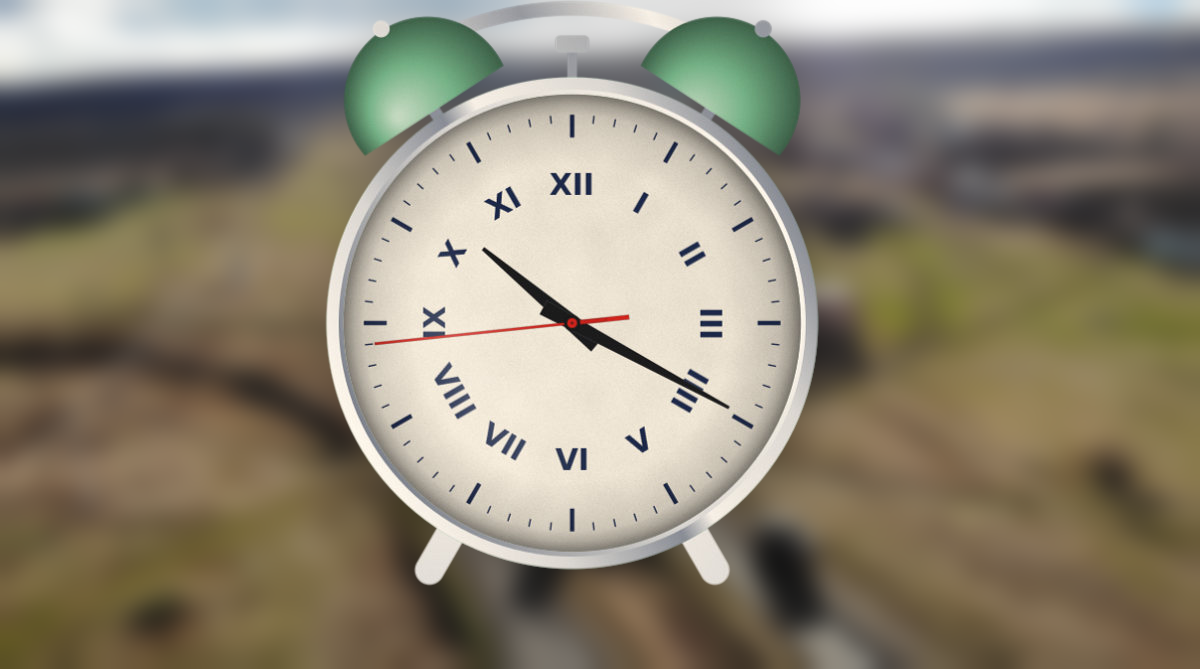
10:19:44
